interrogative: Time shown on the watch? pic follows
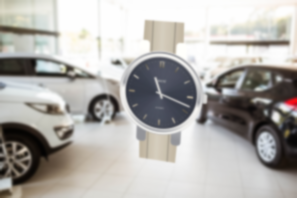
11:18
